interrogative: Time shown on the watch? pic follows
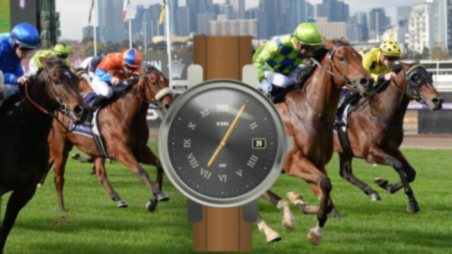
7:05
